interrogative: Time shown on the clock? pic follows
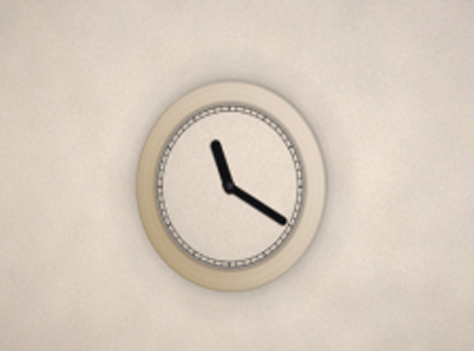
11:20
